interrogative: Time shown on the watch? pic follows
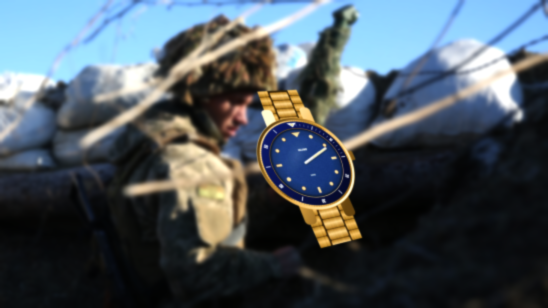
2:11
